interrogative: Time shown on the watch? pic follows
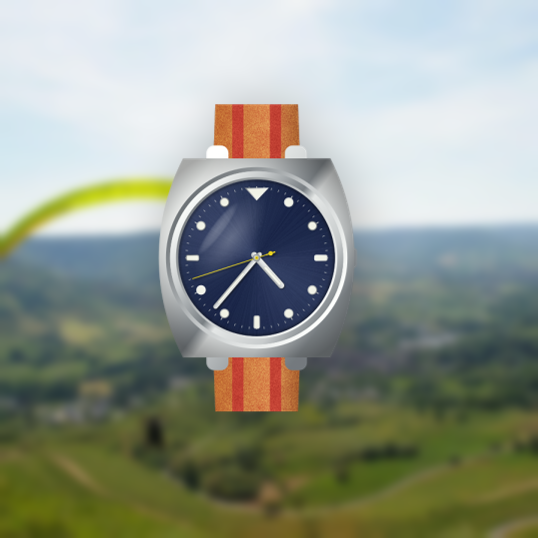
4:36:42
